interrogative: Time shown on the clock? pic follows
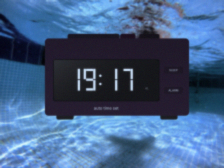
19:17
